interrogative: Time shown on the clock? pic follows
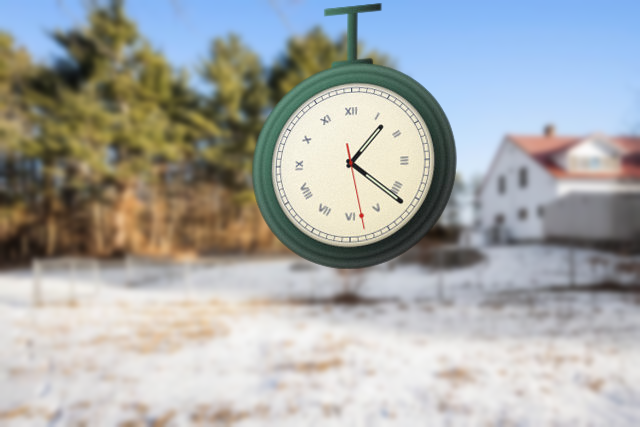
1:21:28
